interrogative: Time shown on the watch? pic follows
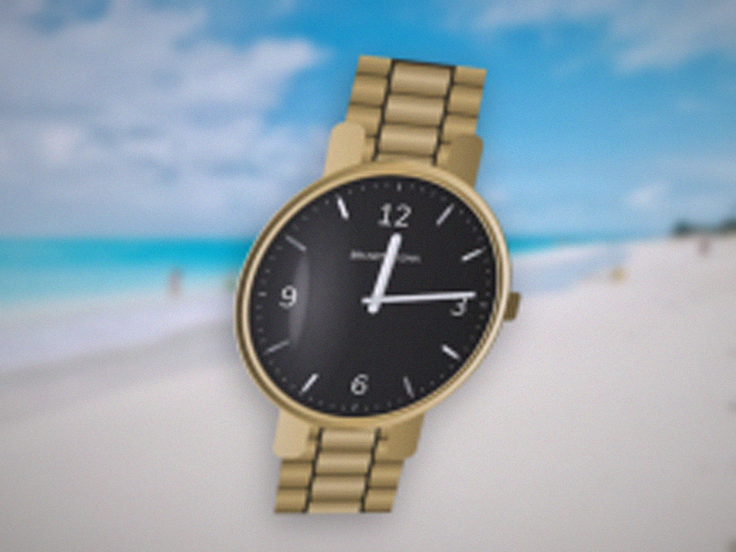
12:14
